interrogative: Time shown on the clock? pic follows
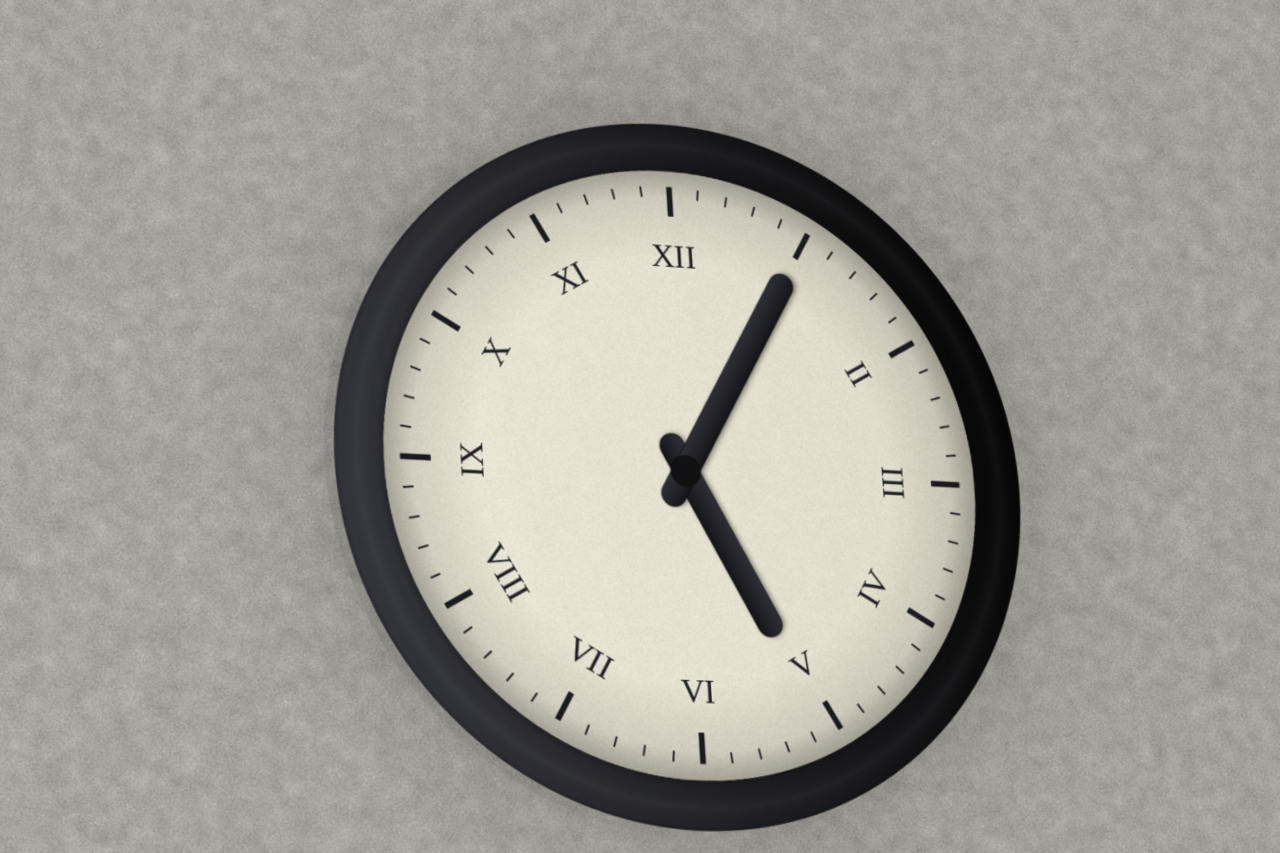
5:05
